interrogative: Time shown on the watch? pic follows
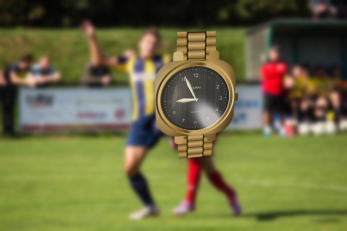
8:56
